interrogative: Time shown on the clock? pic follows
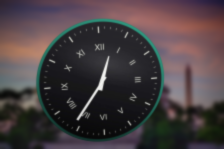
12:36
